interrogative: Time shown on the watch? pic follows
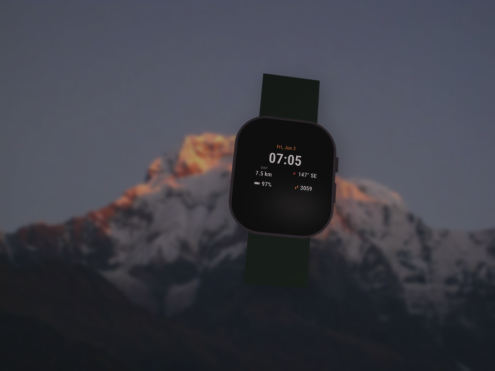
7:05
